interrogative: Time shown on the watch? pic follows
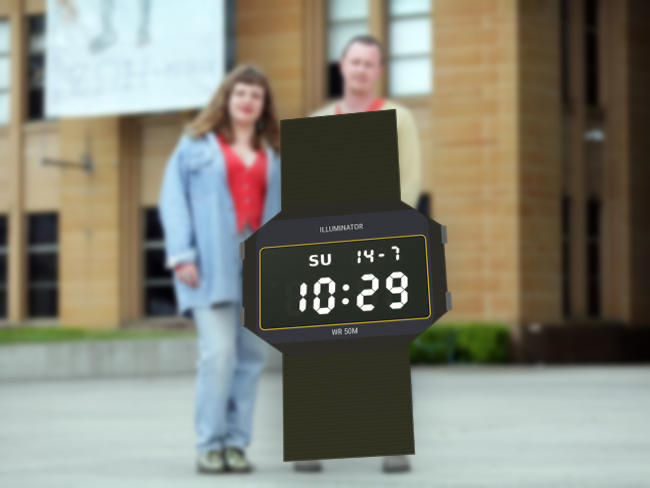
10:29
